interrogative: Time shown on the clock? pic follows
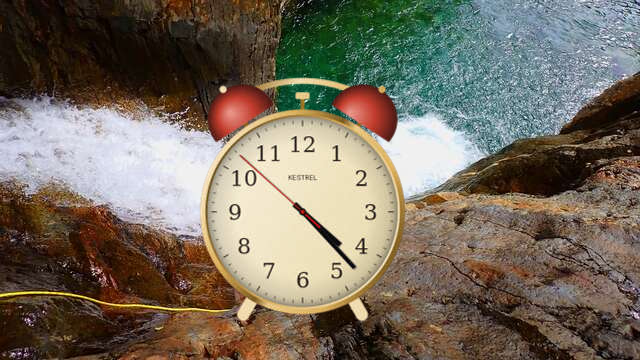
4:22:52
